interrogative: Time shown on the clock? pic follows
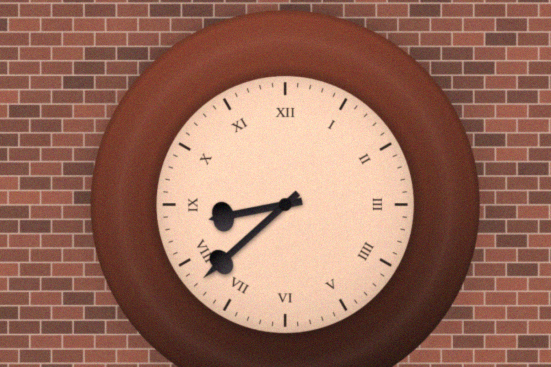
8:38
